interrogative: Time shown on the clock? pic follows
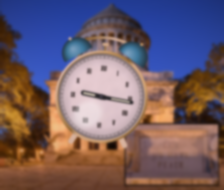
9:16
